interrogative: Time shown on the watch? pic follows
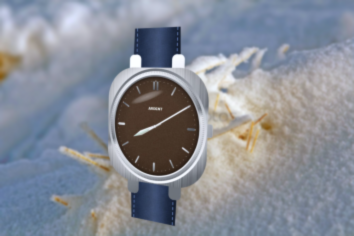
8:10
